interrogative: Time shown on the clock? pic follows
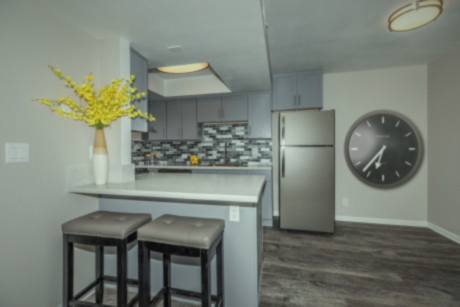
6:37
